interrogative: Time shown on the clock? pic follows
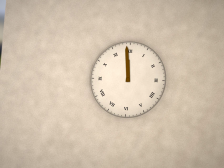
11:59
